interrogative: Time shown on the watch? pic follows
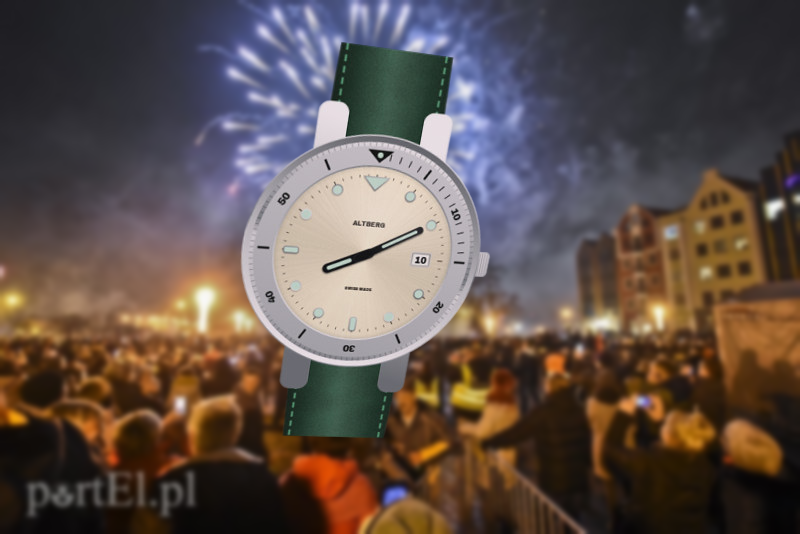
8:10
